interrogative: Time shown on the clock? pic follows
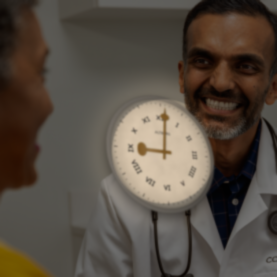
9:01
